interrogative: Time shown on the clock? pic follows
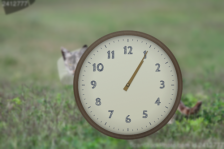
1:05
